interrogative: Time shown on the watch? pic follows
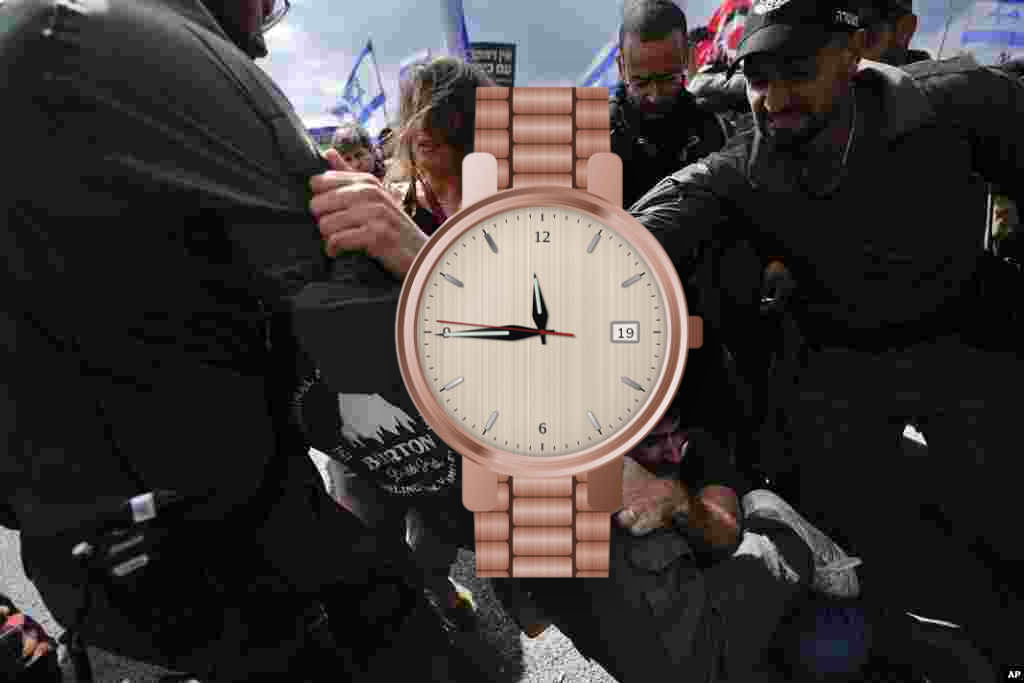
11:44:46
